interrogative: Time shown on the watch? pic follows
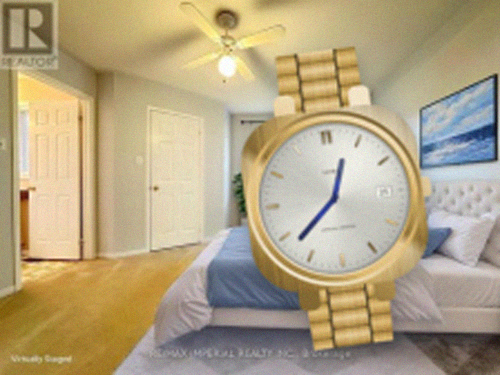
12:38
